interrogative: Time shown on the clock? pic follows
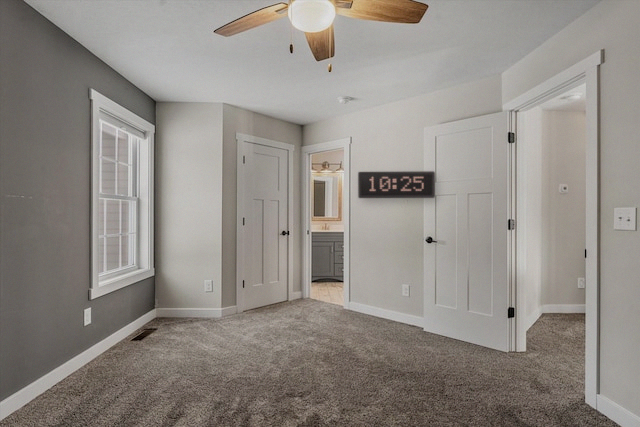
10:25
